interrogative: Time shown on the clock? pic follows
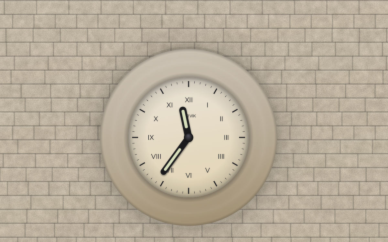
11:36
